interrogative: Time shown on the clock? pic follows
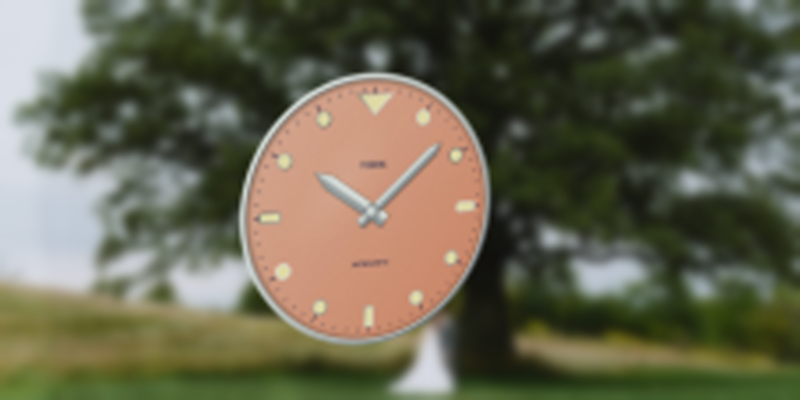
10:08
